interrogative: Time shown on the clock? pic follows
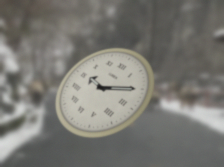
9:10
